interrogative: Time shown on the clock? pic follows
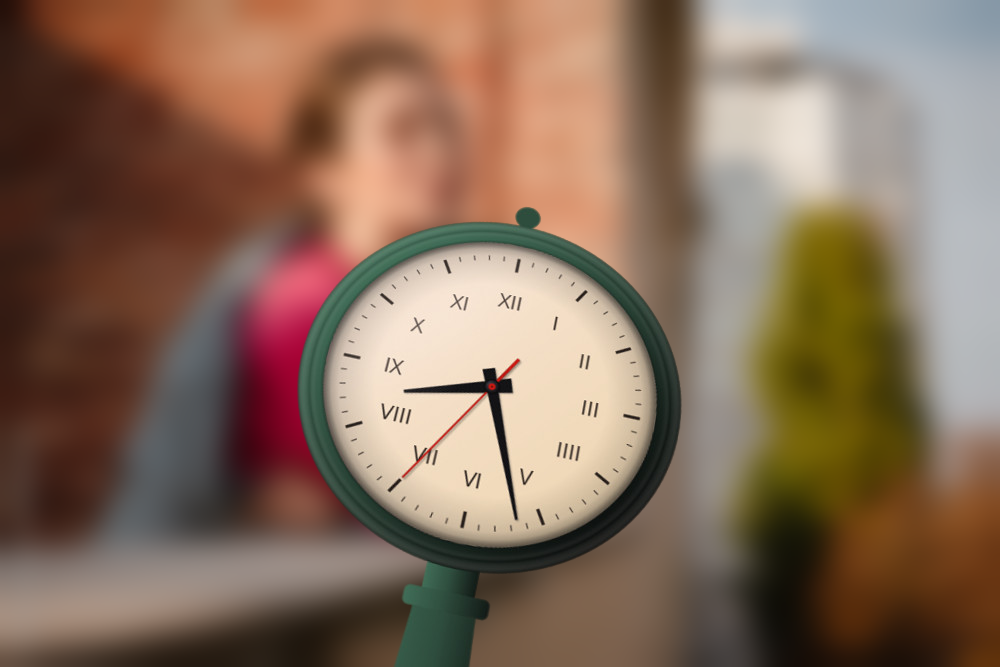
8:26:35
